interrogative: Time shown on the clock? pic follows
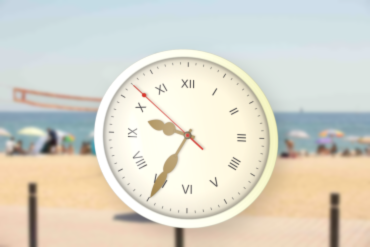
9:34:52
